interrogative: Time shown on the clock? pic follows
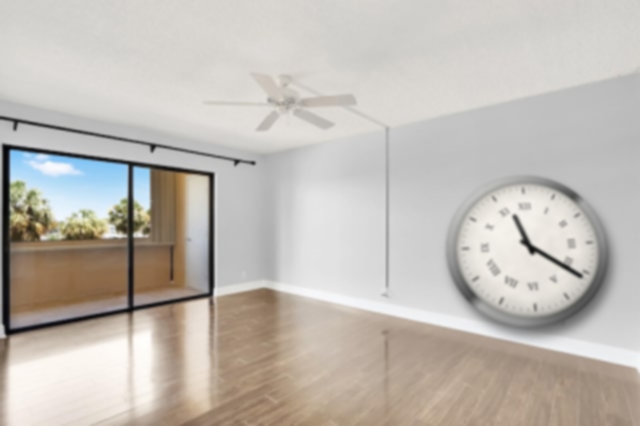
11:21
